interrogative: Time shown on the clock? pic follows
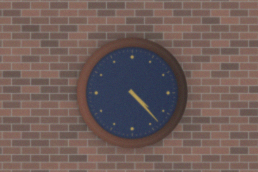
4:23
